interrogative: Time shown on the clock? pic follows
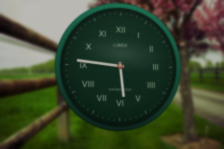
5:46
